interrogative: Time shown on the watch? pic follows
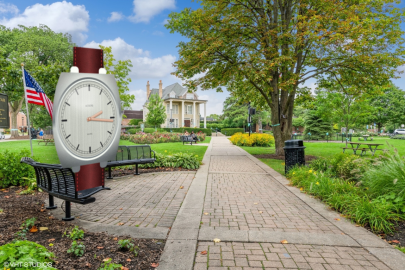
2:16
